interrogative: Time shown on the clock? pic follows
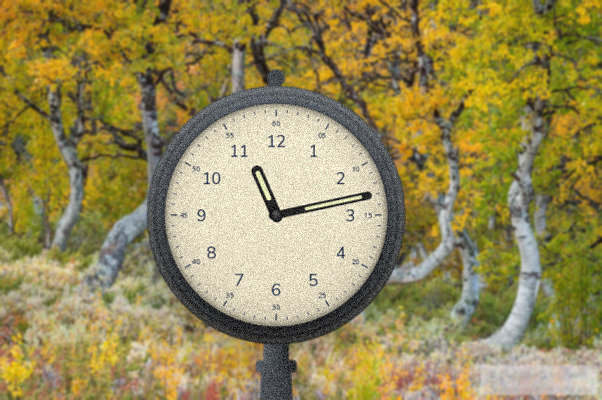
11:13
